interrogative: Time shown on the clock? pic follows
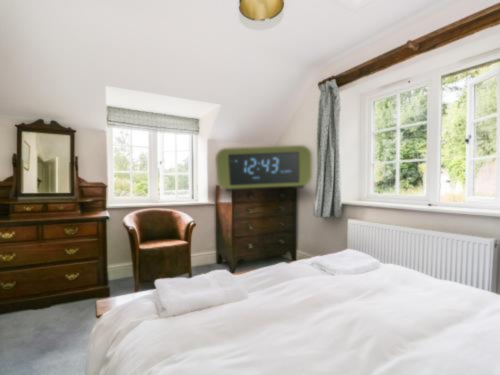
12:43
